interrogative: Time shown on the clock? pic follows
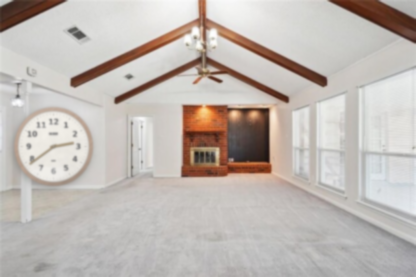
2:39
